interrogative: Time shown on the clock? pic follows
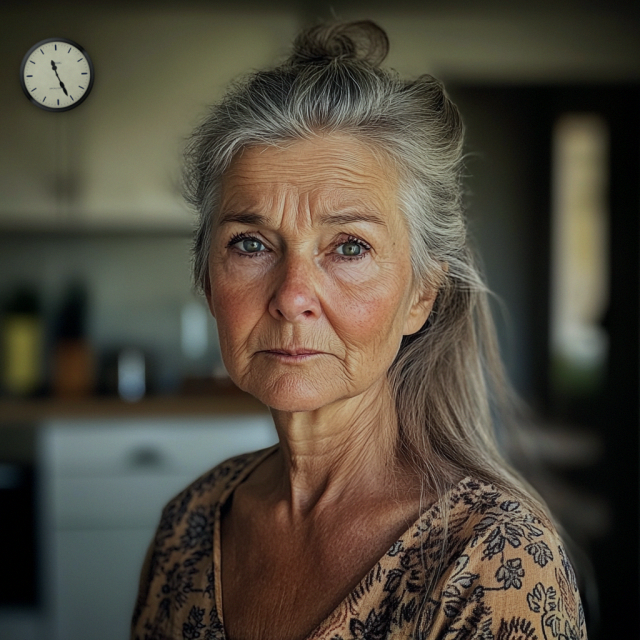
11:26
